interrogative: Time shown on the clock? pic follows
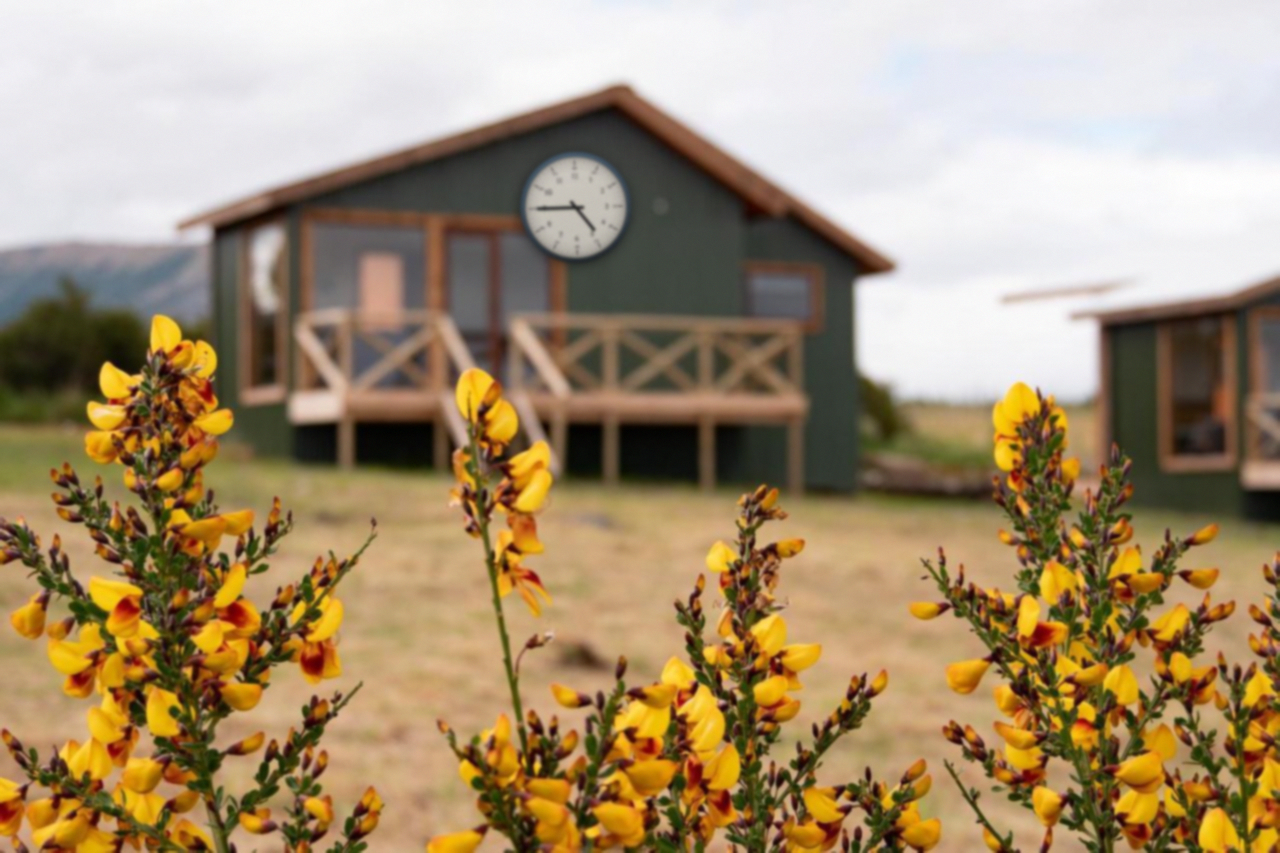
4:45
